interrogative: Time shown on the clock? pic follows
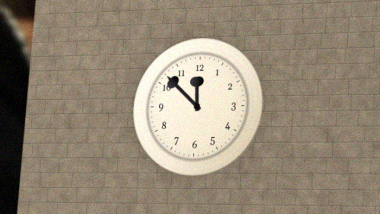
11:52
